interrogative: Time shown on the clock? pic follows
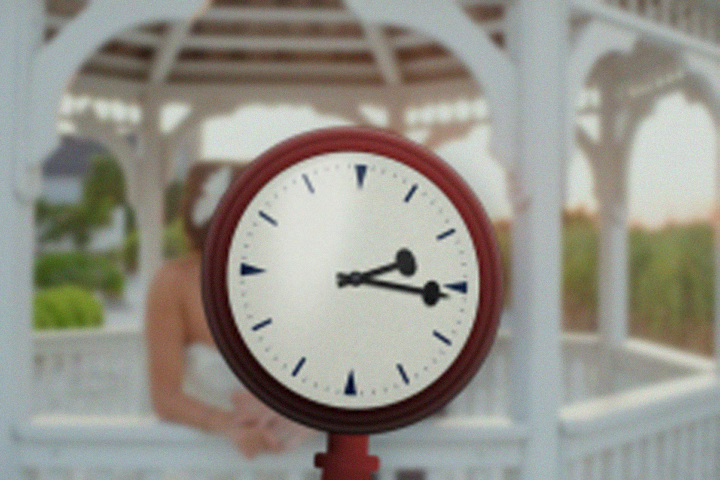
2:16
